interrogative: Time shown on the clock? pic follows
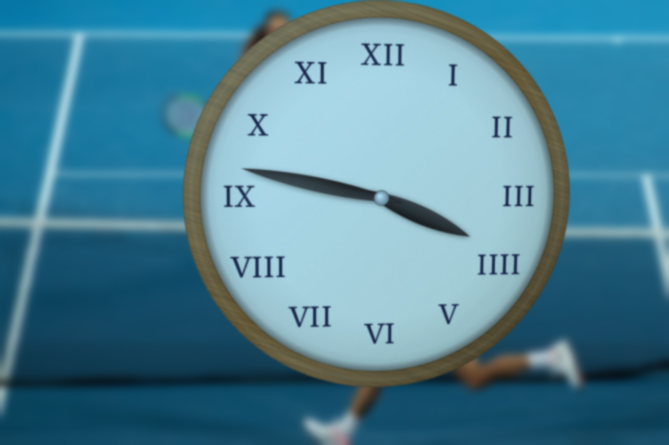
3:47
